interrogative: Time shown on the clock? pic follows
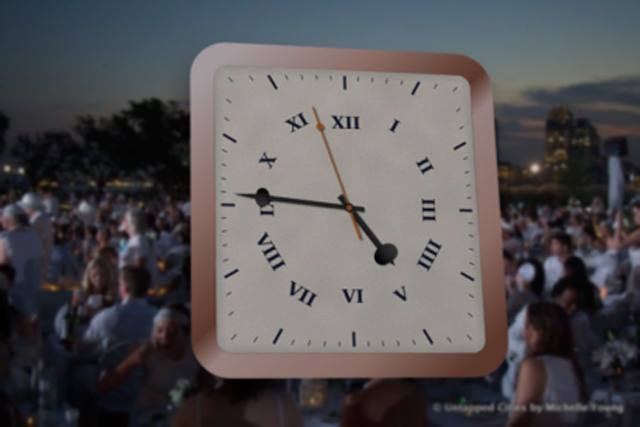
4:45:57
